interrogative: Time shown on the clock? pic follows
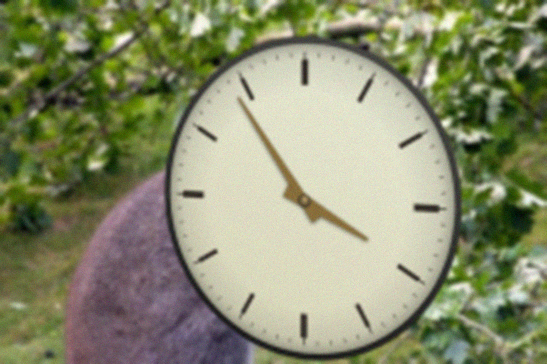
3:54
